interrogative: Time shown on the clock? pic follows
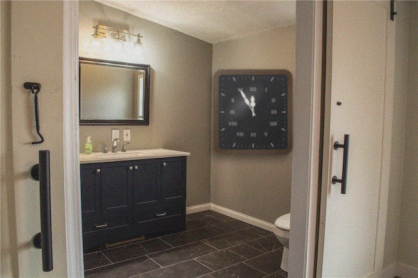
11:55
